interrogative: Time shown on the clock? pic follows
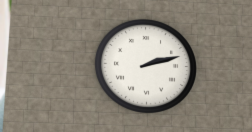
2:12
